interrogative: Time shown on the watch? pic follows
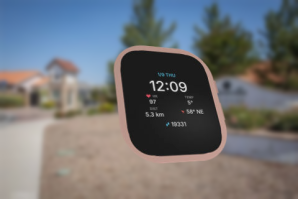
12:09
